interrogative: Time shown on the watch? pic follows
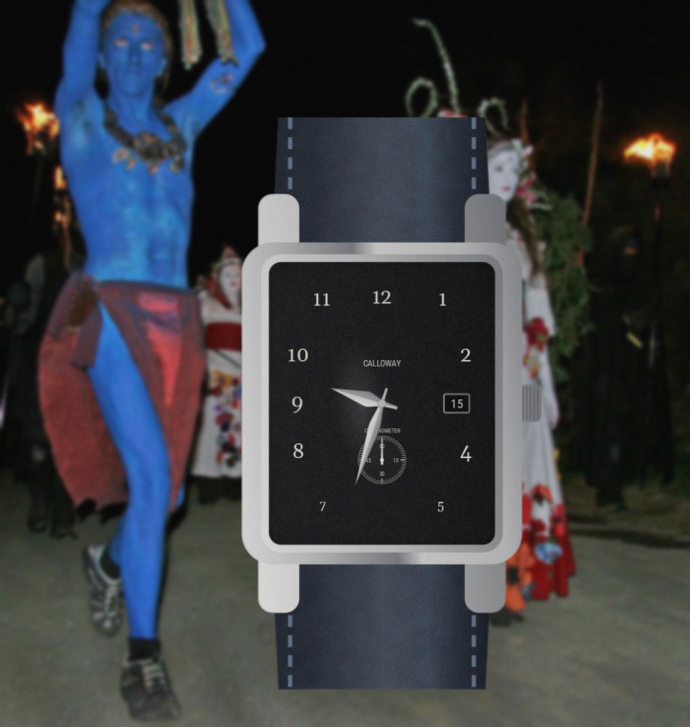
9:33
